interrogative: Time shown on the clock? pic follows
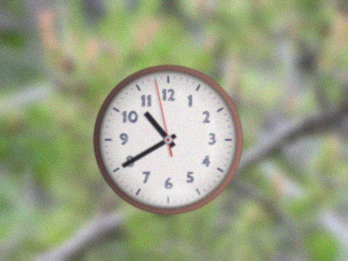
10:39:58
